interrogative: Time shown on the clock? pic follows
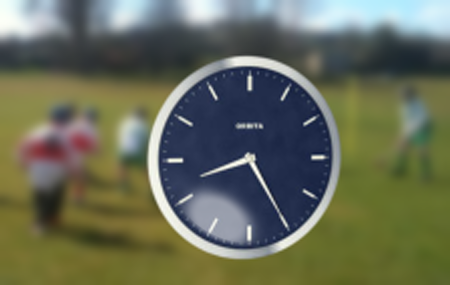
8:25
